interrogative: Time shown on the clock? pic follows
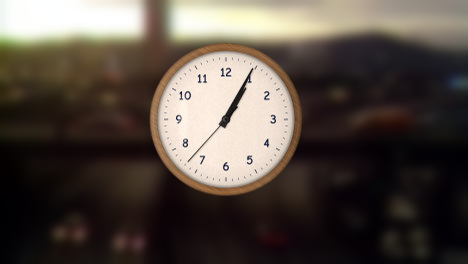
1:04:37
